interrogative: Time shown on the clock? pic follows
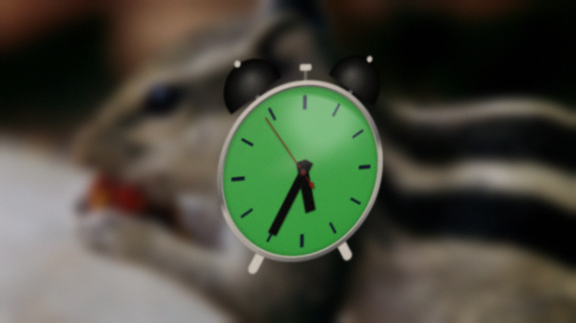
5:34:54
